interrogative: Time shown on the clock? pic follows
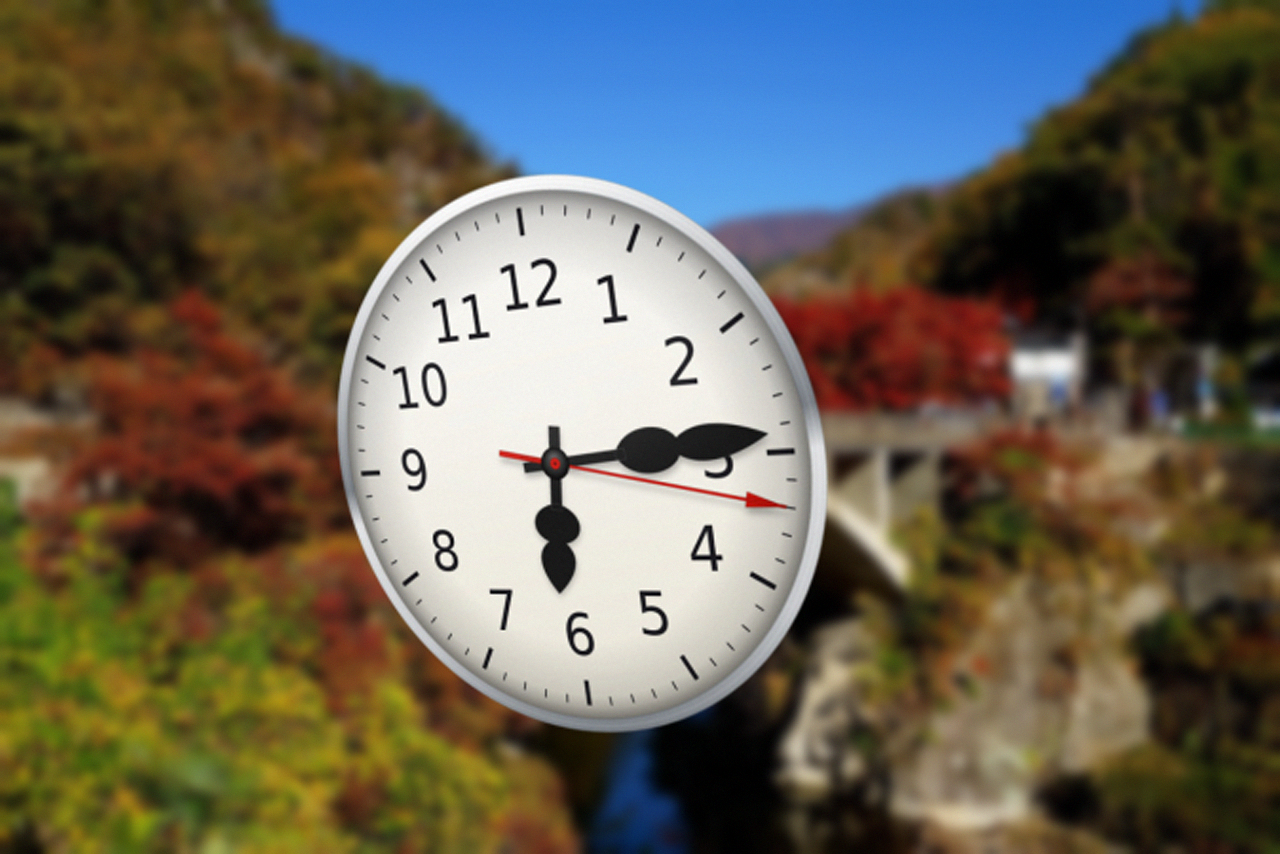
6:14:17
